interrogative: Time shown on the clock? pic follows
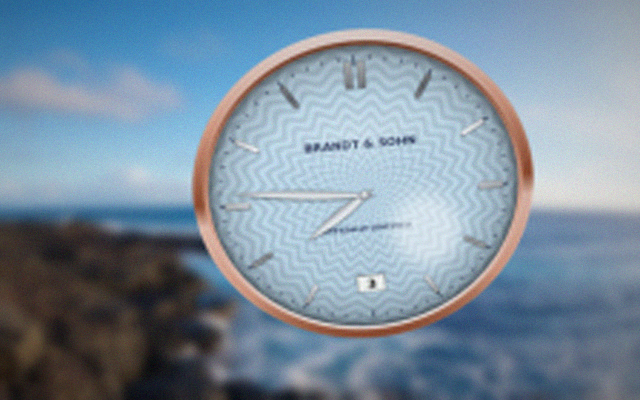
7:46
